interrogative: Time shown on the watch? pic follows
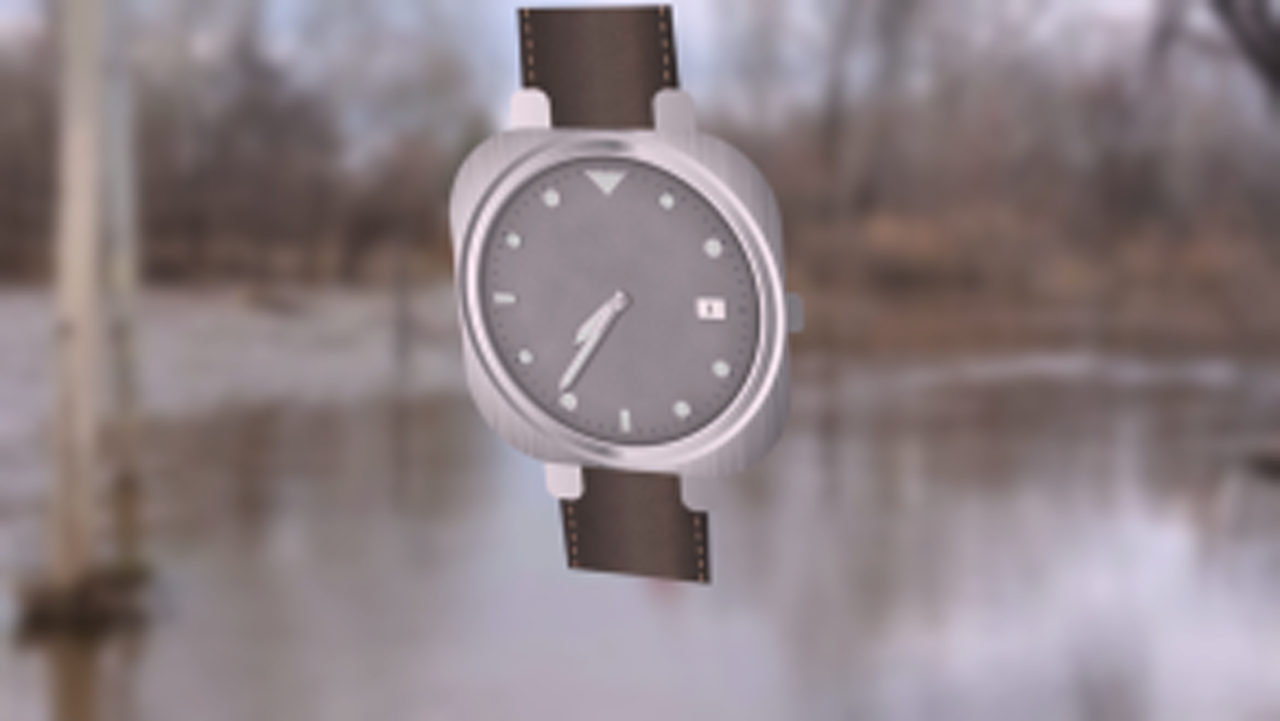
7:36
